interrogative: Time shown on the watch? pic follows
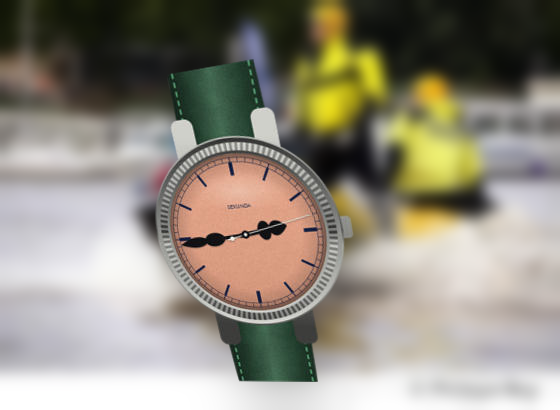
2:44:13
